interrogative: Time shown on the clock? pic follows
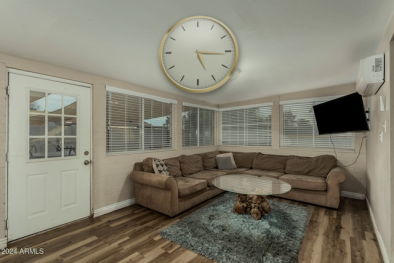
5:16
